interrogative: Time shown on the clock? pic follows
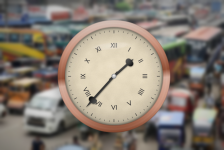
1:37
